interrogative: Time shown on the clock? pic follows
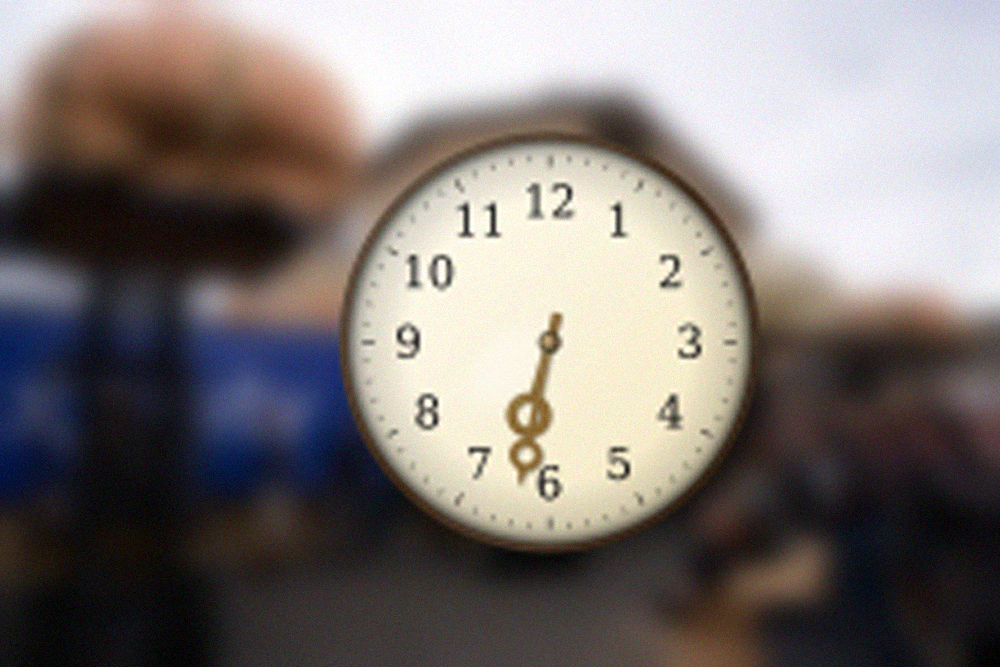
6:32
